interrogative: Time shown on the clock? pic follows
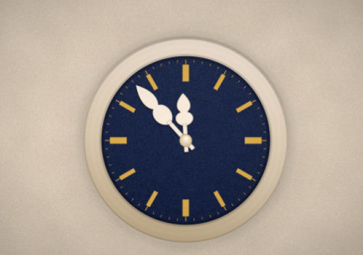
11:53
